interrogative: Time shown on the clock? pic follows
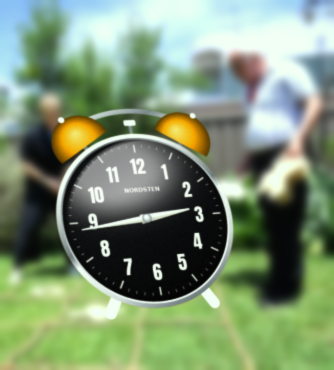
2:44
